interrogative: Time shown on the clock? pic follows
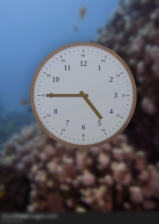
4:45
